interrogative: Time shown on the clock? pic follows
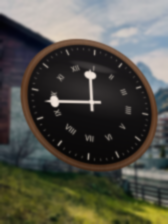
12:48
